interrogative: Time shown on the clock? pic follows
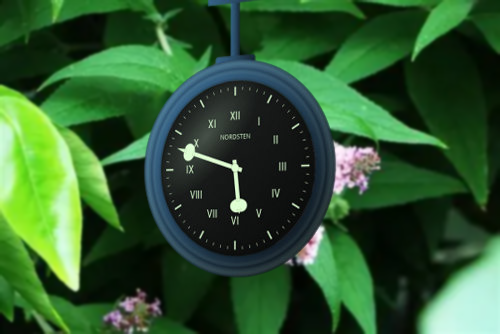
5:48
